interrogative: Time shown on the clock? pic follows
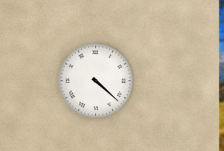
4:22
